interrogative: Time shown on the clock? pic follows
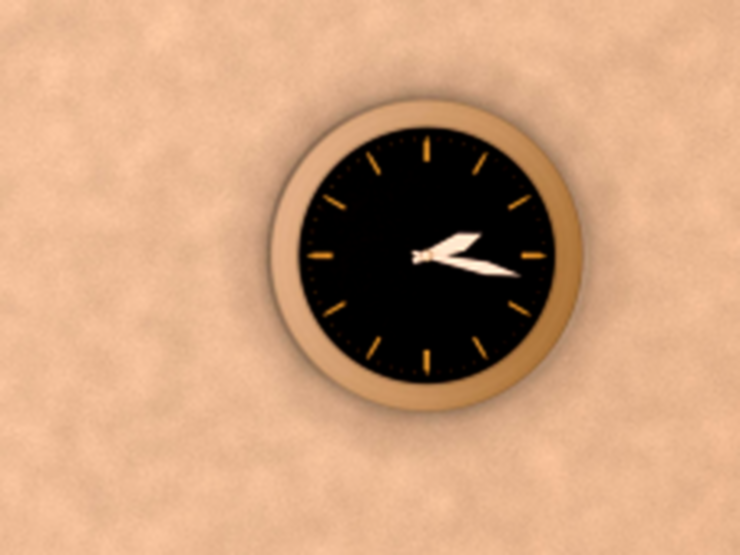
2:17
